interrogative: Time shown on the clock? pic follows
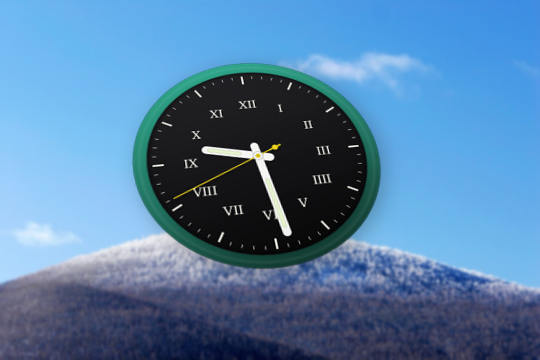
9:28:41
